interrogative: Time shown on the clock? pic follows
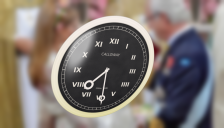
7:29
